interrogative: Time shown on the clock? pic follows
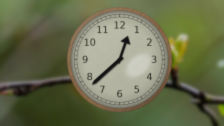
12:38
